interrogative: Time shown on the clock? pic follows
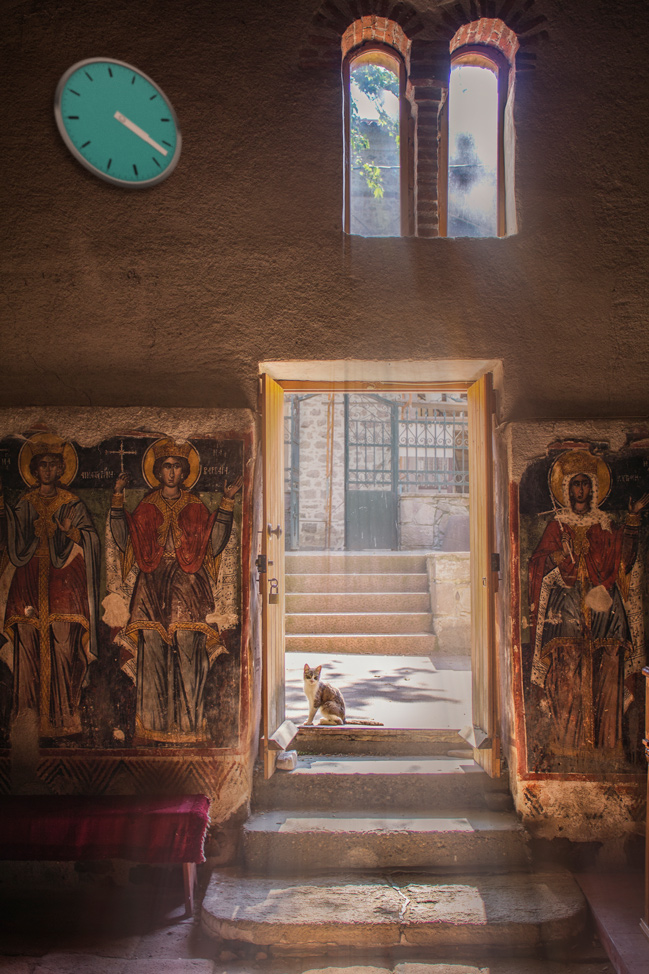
4:22
